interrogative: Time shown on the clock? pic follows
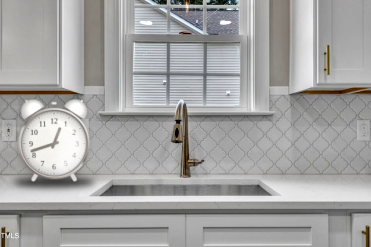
12:42
